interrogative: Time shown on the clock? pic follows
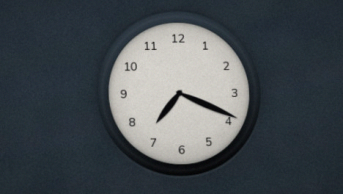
7:19
